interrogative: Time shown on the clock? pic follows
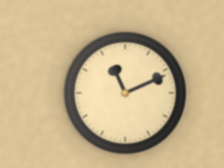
11:11
